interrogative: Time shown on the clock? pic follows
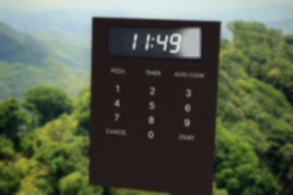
11:49
